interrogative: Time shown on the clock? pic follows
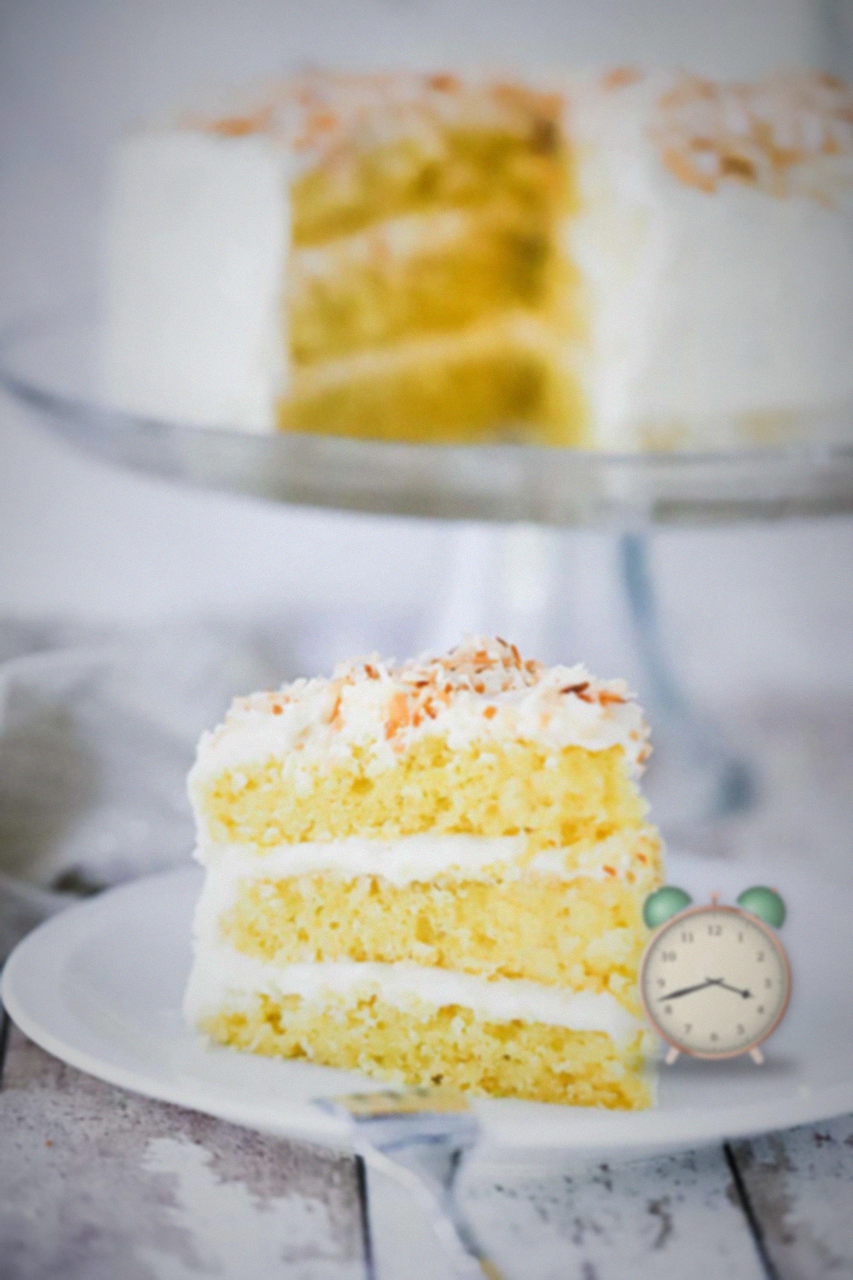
3:42
